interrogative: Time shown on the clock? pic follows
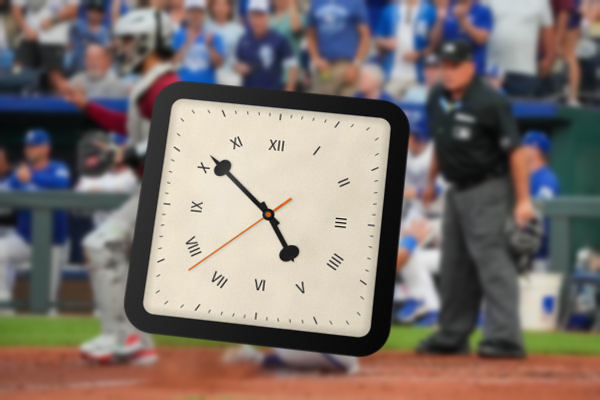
4:51:38
